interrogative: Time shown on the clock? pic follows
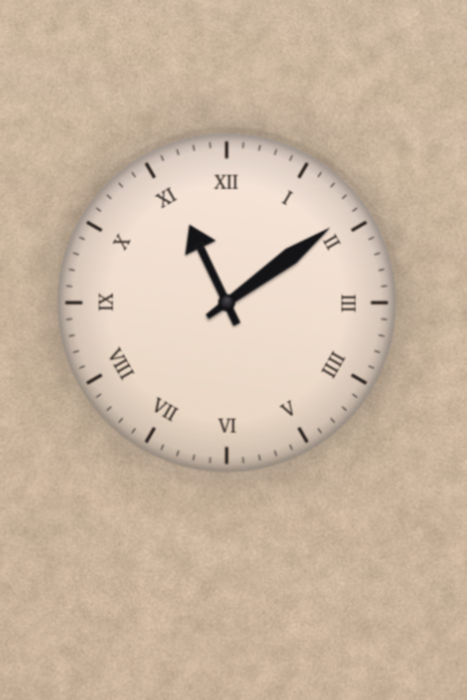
11:09
